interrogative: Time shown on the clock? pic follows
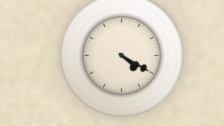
4:20
